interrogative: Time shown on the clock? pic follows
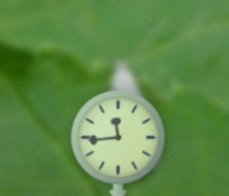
11:44
